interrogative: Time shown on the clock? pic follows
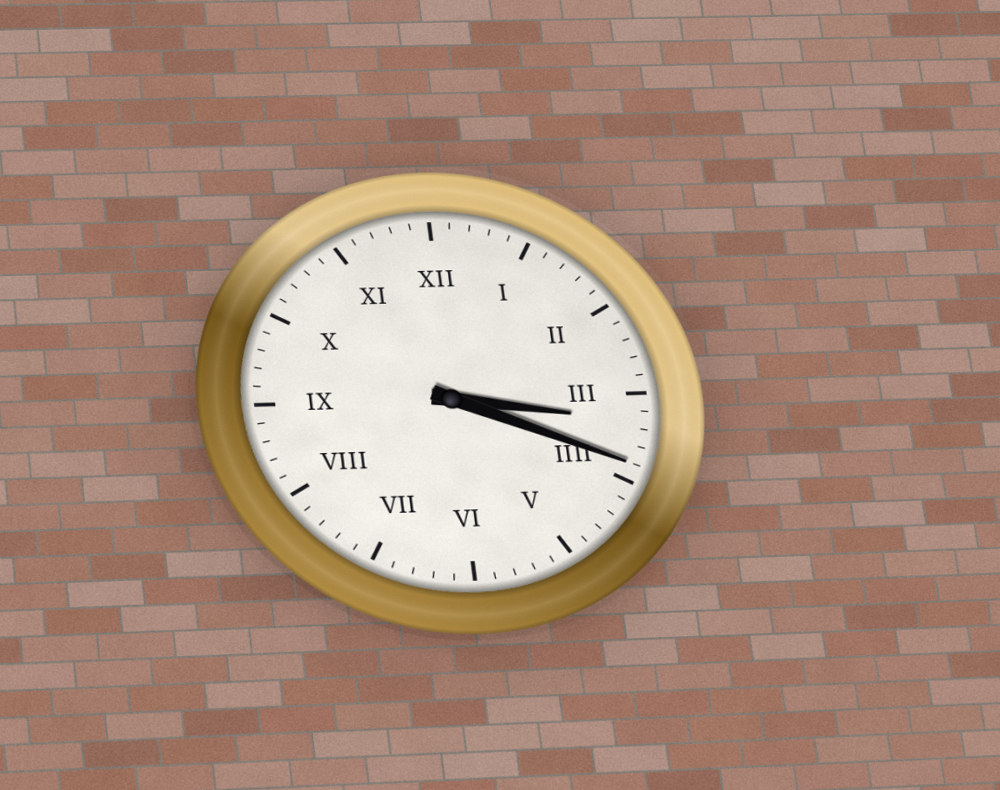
3:19
